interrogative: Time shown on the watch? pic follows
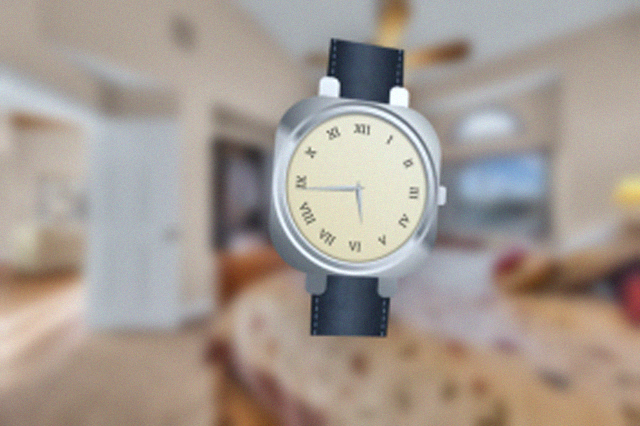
5:44
